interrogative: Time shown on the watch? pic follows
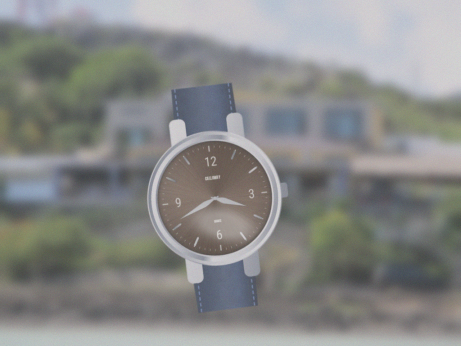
3:41
